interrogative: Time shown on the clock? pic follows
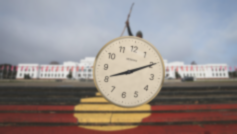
8:10
